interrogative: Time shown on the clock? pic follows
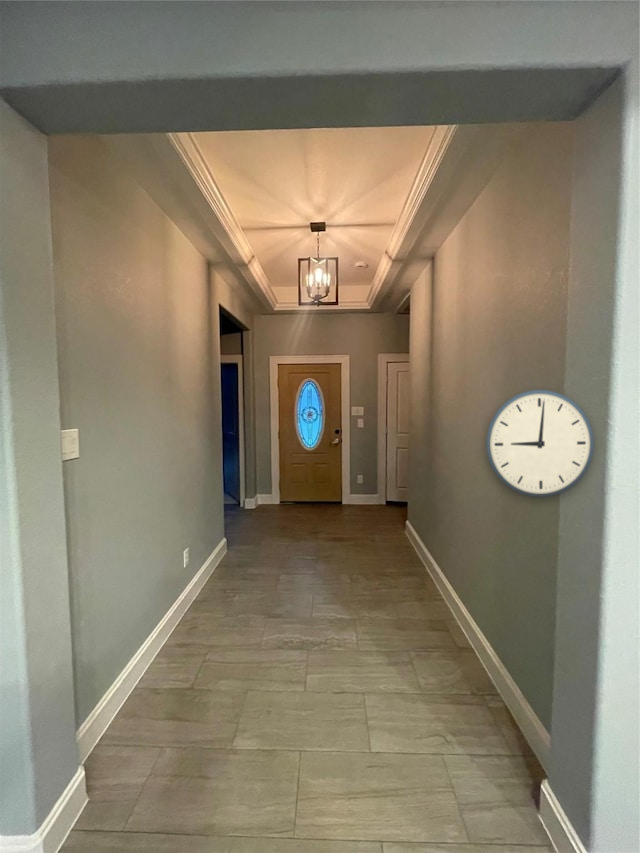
9:01
